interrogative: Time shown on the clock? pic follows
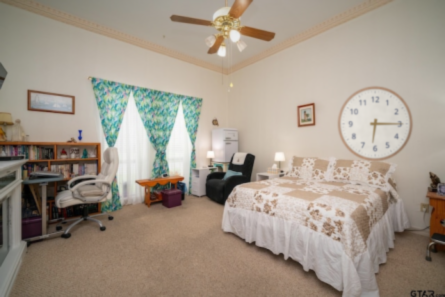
6:15
